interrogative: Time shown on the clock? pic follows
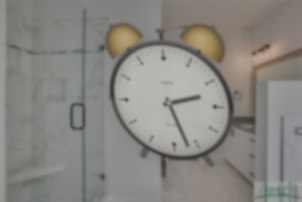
2:27
